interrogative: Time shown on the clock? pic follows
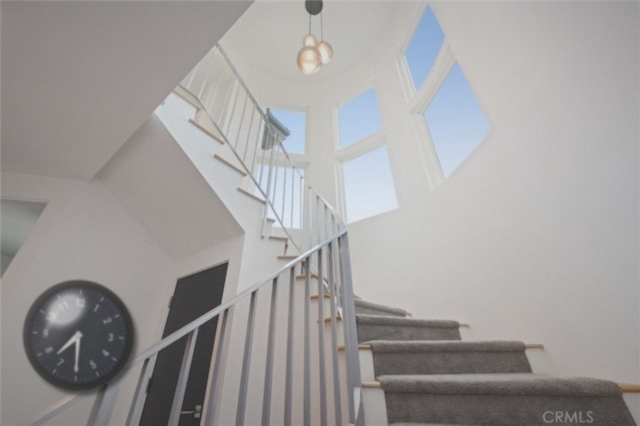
7:30
